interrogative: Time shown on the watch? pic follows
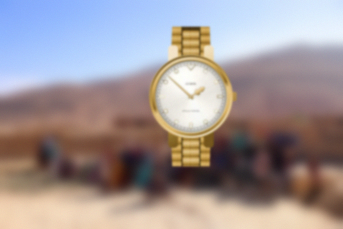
1:52
